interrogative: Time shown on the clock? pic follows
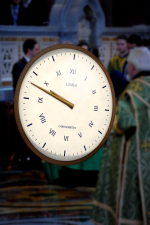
9:48
